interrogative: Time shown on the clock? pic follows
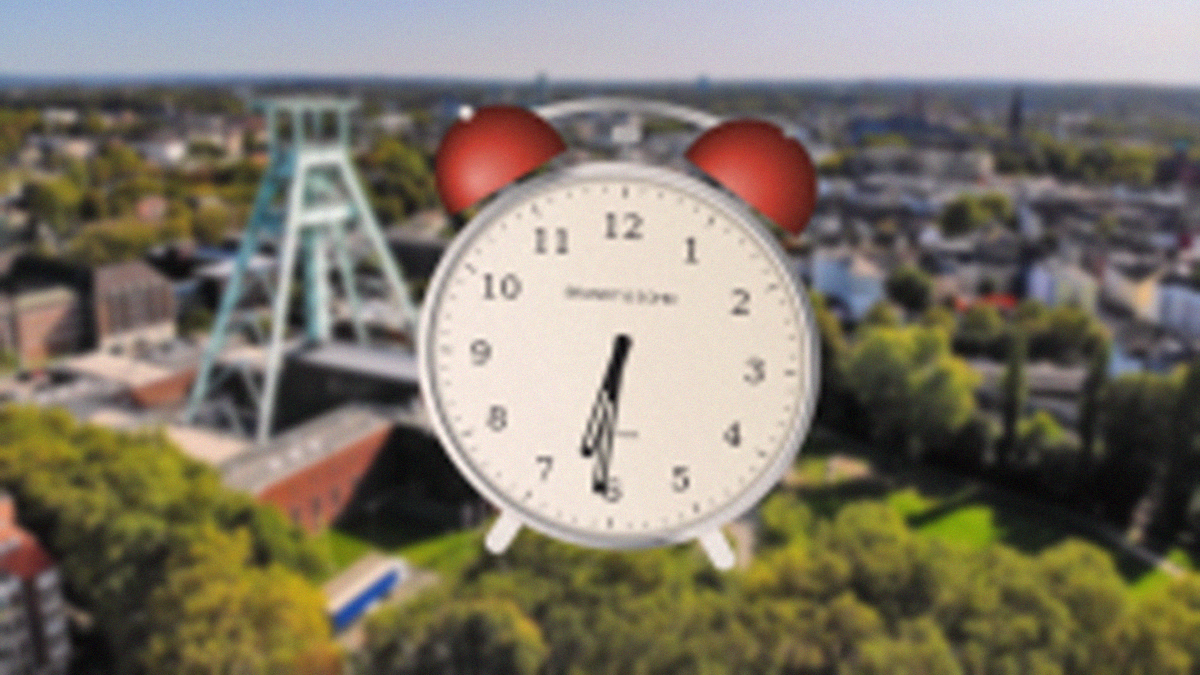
6:31
